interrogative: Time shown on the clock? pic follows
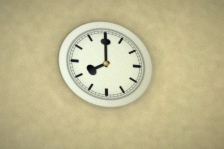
8:00
